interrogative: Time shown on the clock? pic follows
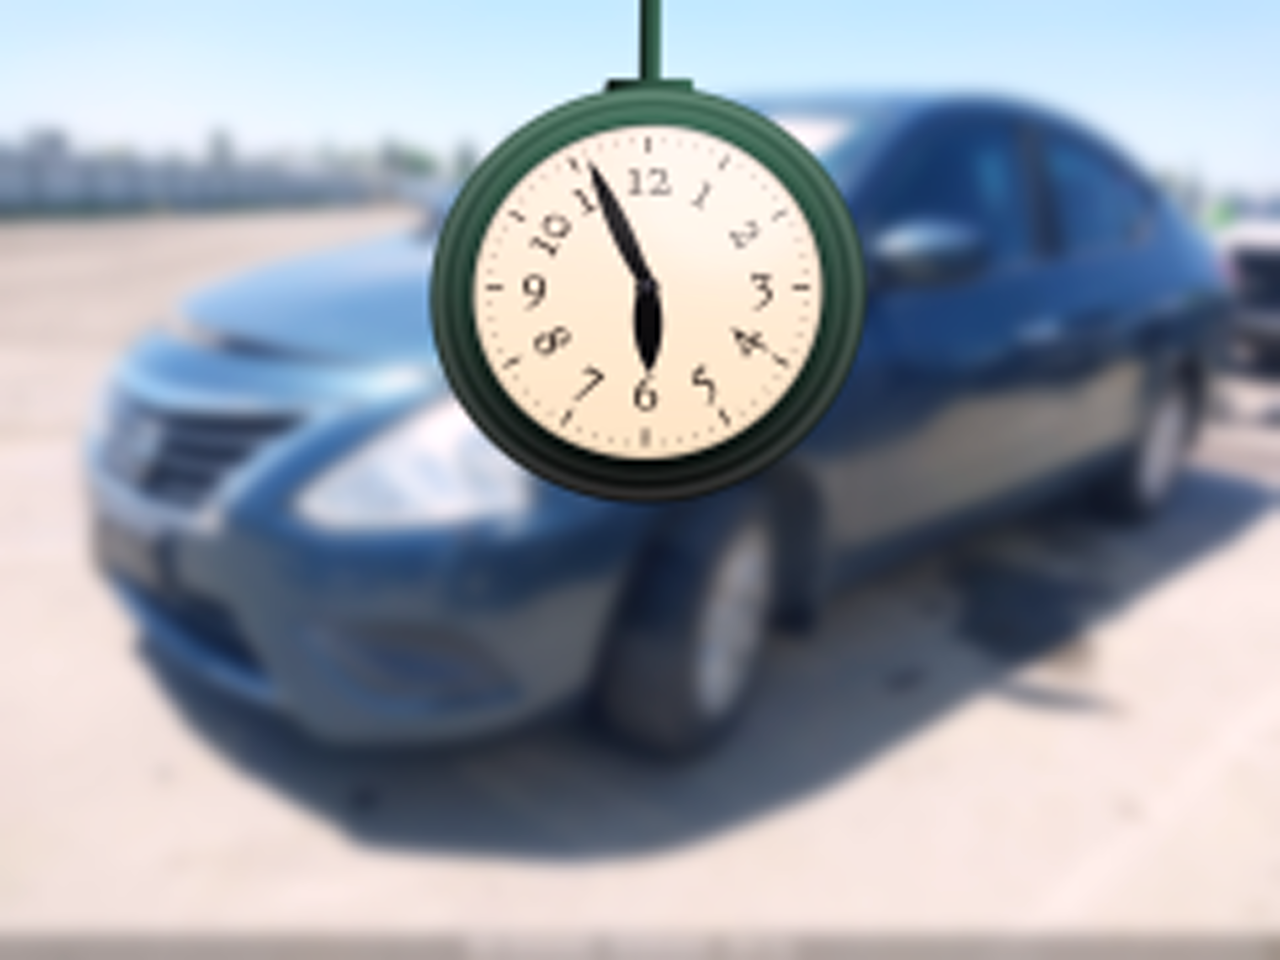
5:56
